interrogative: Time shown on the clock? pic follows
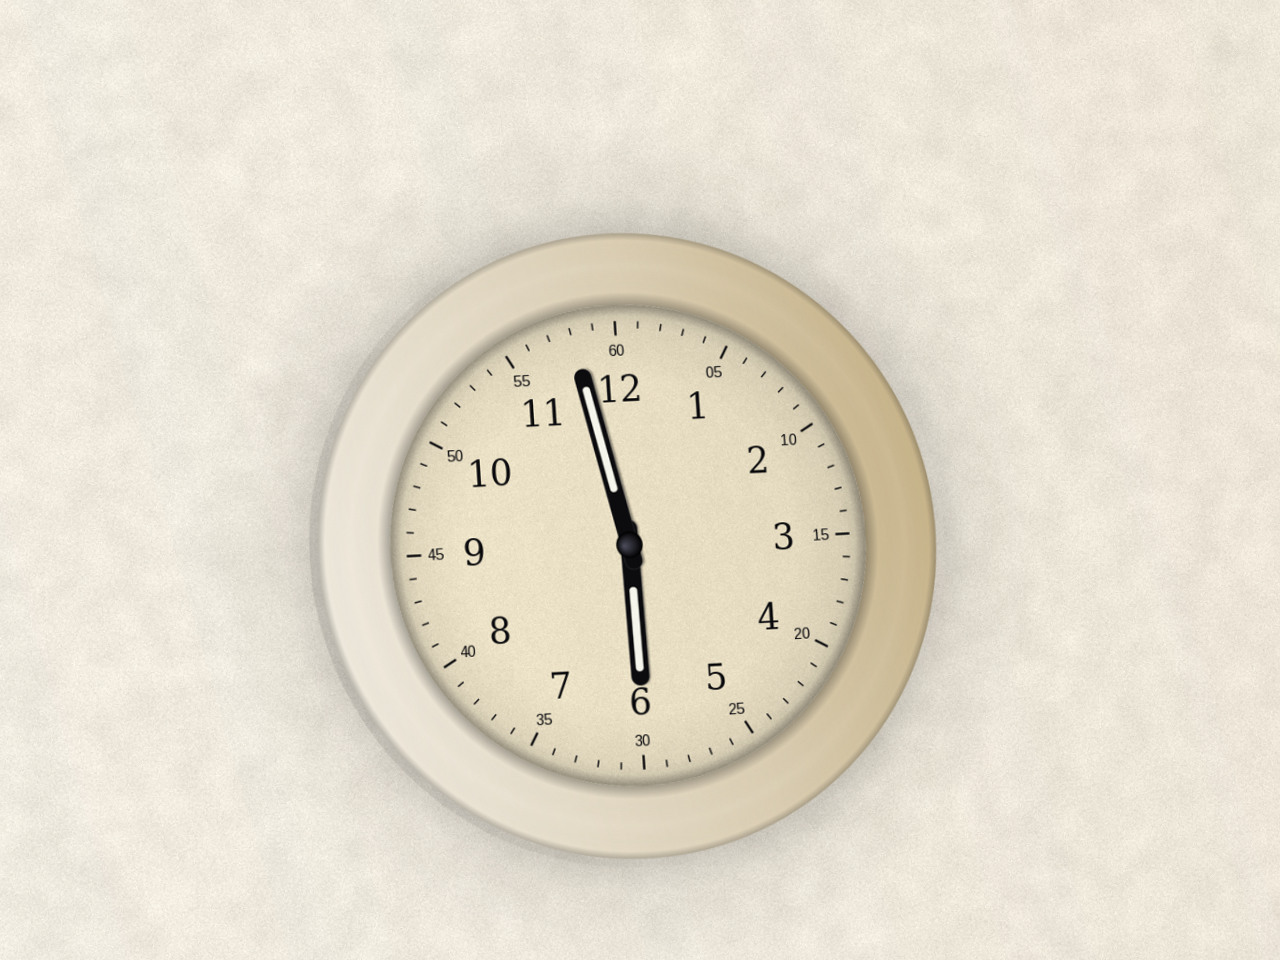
5:58
